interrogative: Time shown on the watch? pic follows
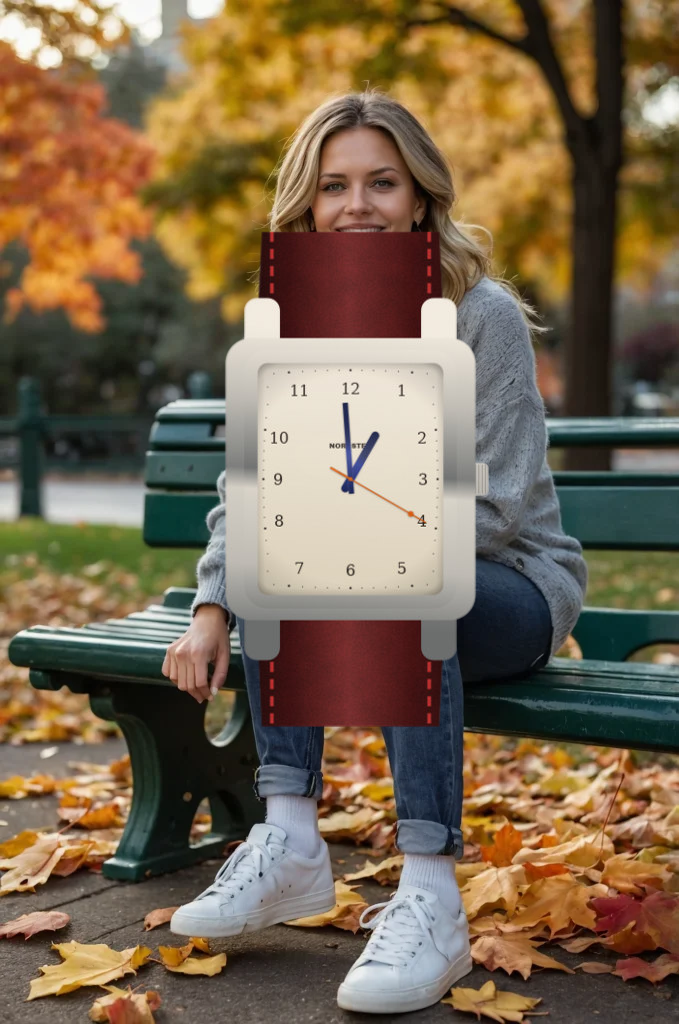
12:59:20
